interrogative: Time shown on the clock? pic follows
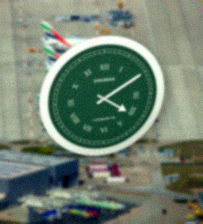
4:10
